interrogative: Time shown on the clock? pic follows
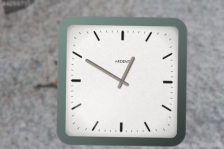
12:50
